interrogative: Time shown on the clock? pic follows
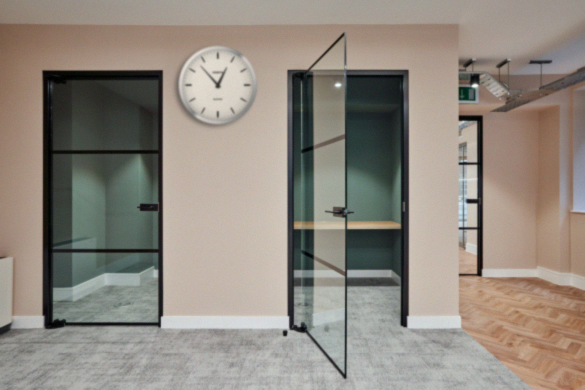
12:53
